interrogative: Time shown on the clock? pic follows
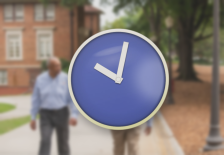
10:02
